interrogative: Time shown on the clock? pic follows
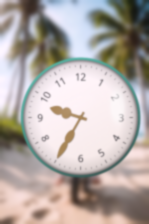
9:35
